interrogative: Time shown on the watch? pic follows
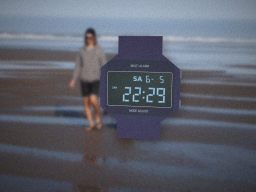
22:29
